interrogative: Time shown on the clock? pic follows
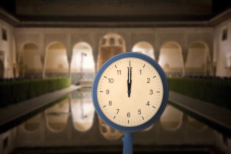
12:00
